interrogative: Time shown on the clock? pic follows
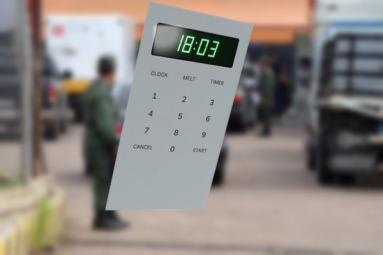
18:03
